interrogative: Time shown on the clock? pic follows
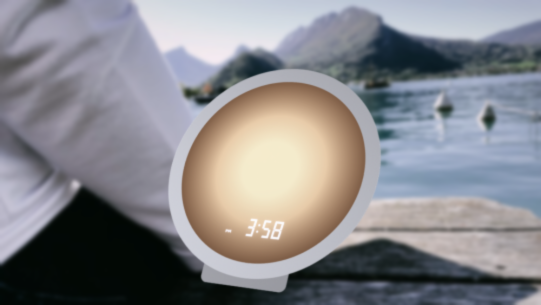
3:58
